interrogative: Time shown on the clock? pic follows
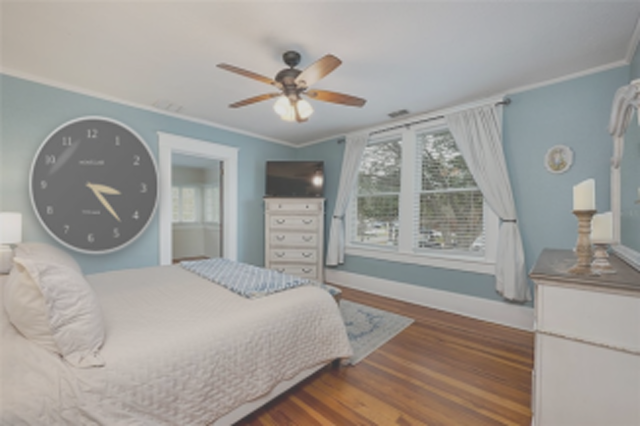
3:23
